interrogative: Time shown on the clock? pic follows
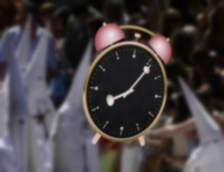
8:06
